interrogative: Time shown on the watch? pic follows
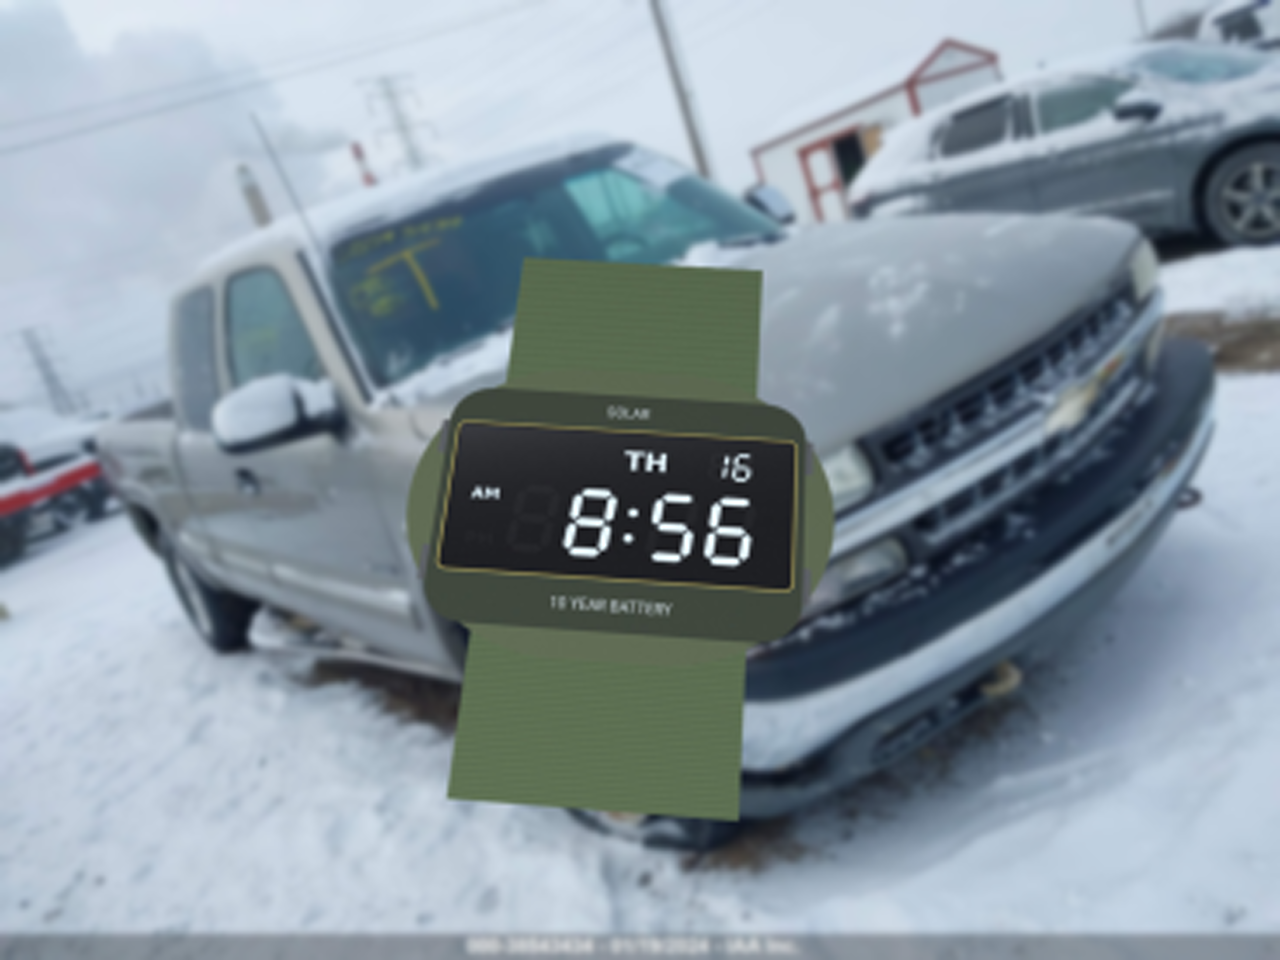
8:56
